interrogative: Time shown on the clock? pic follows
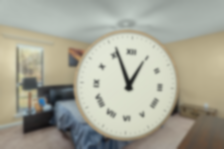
12:56
